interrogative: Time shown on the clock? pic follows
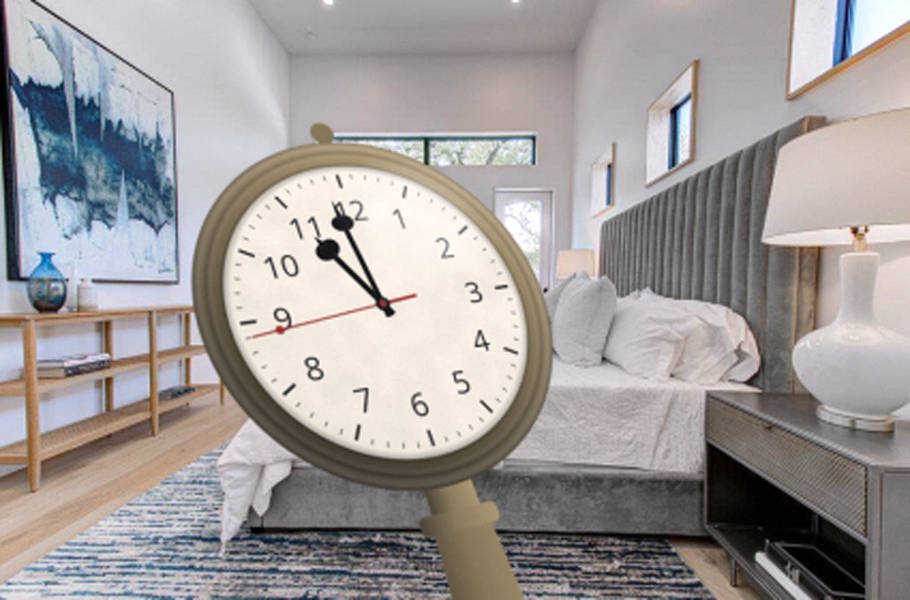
10:58:44
